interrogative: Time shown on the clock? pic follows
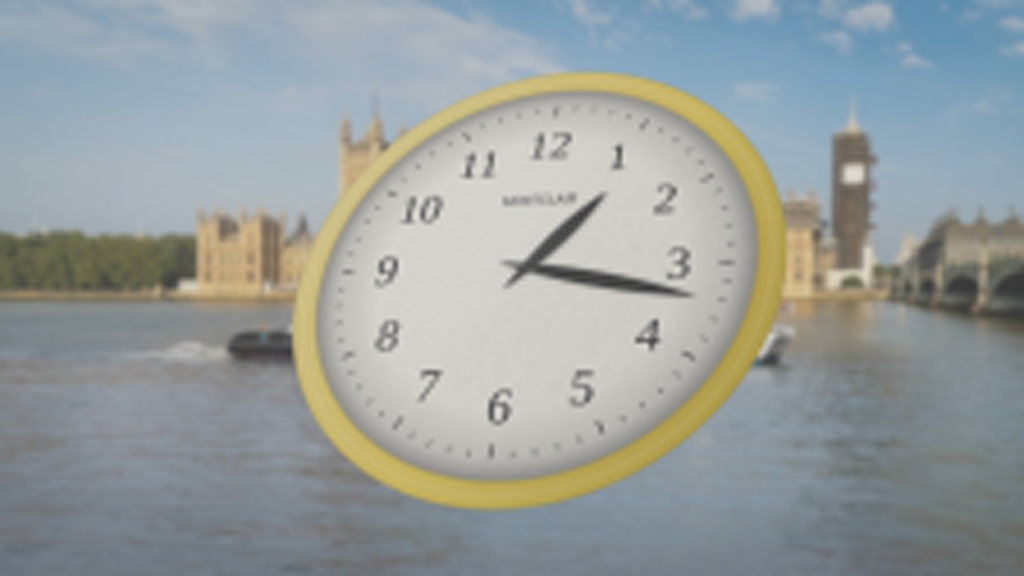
1:17
